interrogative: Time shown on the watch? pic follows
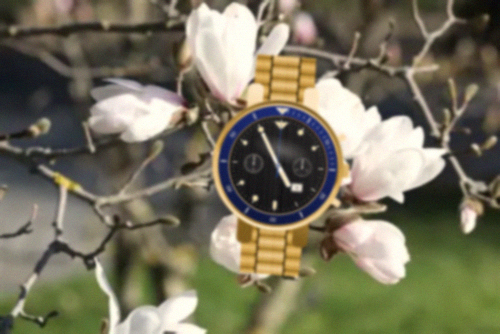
4:55
